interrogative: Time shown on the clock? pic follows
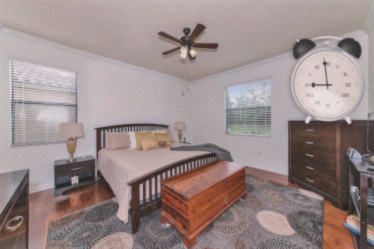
8:59
